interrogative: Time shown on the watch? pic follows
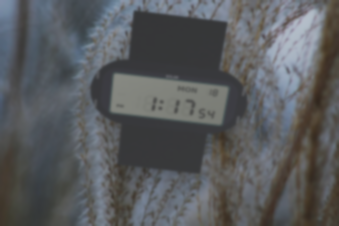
1:17
